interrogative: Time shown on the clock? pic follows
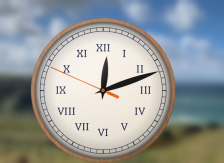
12:11:49
